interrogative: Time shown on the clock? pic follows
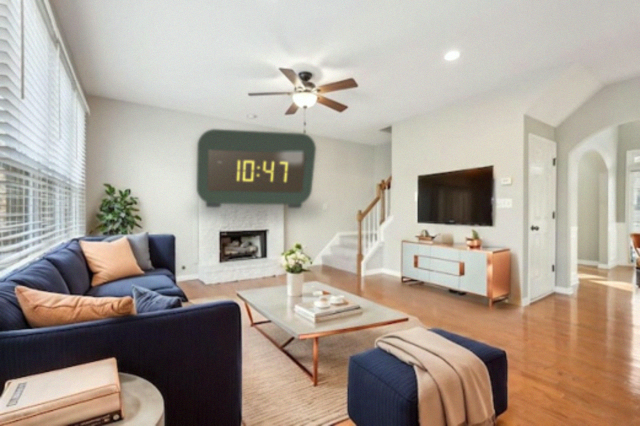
10:47
